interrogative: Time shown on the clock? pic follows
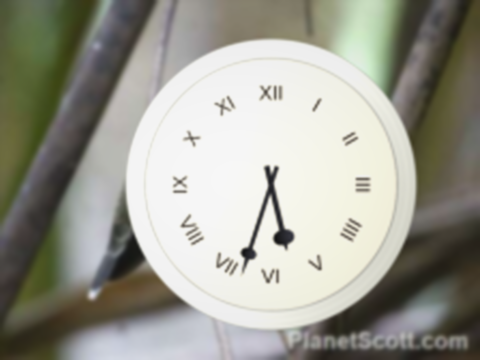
5:33
